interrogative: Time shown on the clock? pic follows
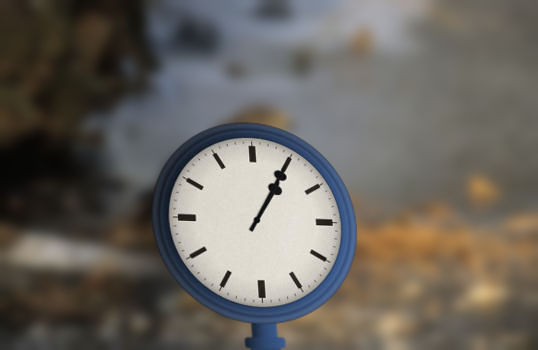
1:05
